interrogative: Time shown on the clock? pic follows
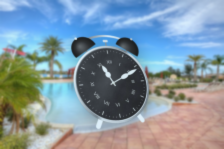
11:11
